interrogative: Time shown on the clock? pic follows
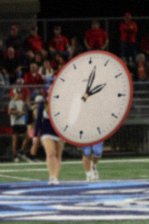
2:02
